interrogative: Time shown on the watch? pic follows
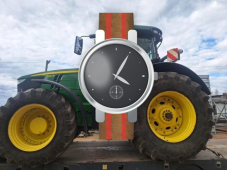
4:05
